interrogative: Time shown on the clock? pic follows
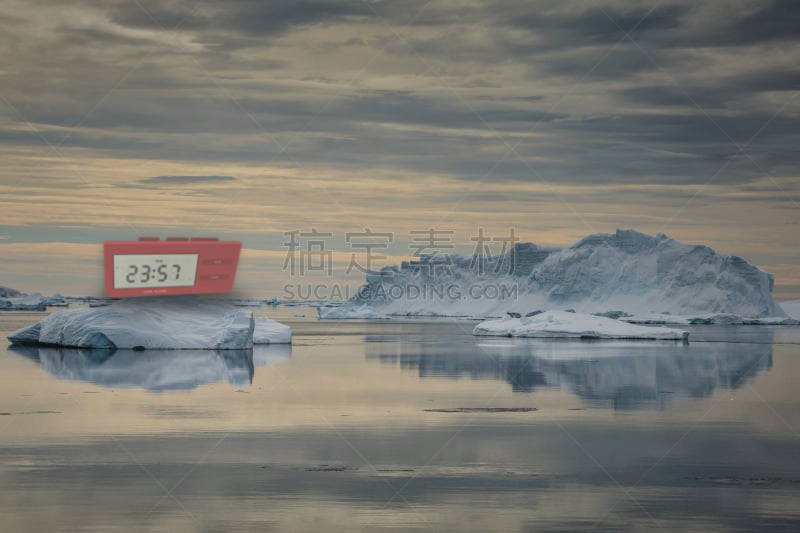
23:57
